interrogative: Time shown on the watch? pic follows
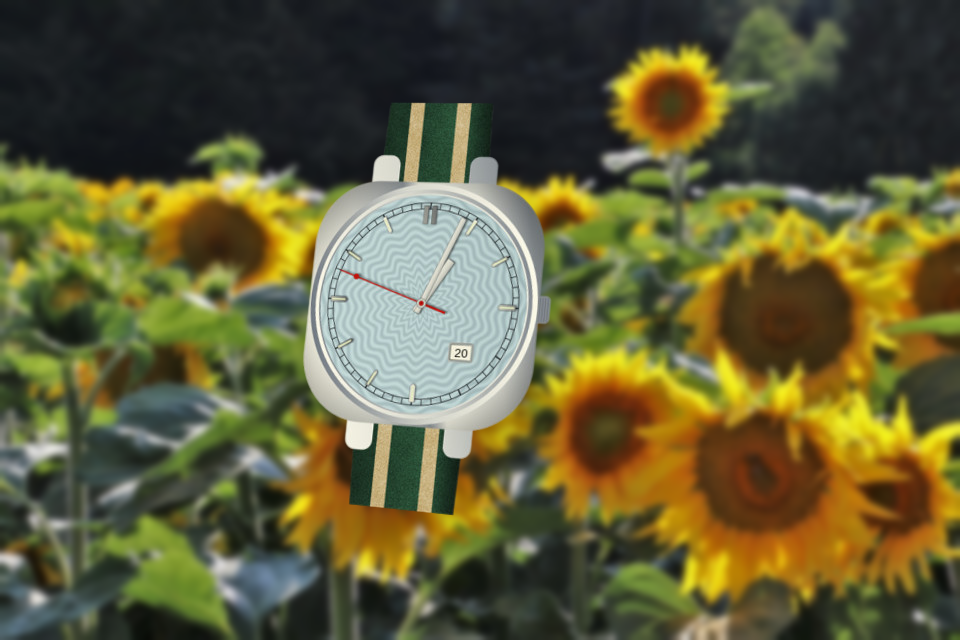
1:03:48
